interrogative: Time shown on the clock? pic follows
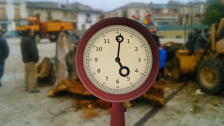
5:01
